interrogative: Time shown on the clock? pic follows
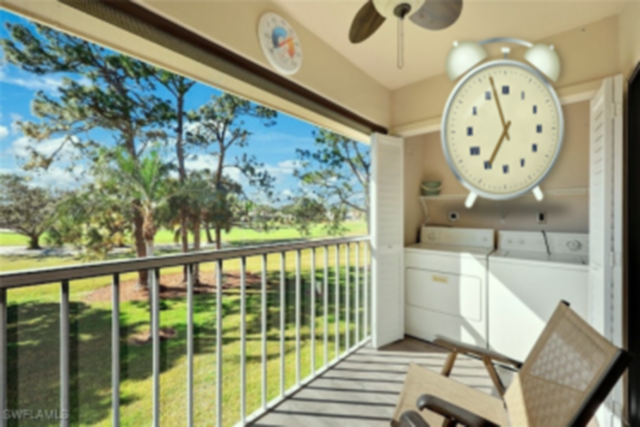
6:57
